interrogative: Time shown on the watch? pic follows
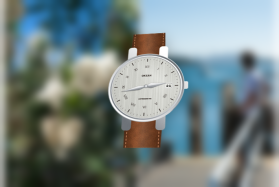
2:43
